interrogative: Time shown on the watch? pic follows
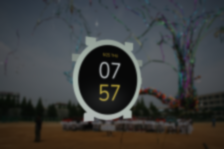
7:57
